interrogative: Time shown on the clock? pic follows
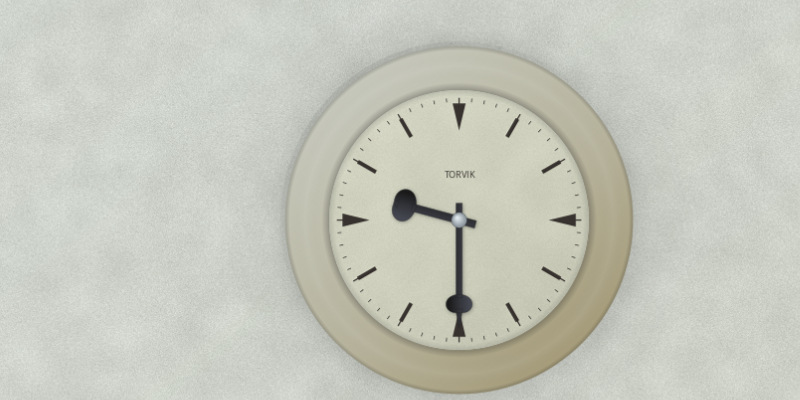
9:30
